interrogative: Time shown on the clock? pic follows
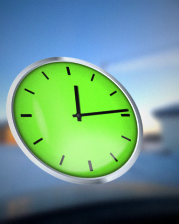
12:14
